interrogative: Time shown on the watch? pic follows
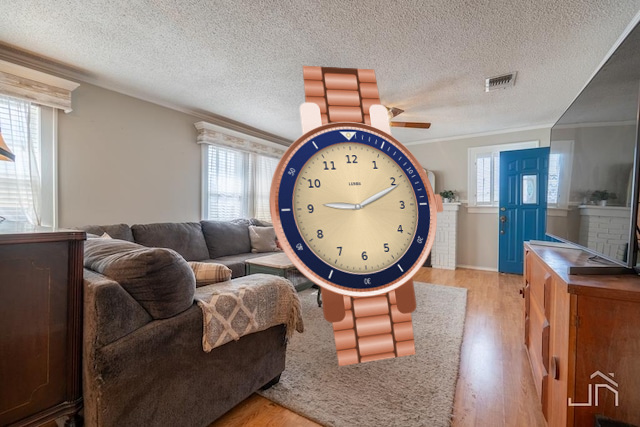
9:11
